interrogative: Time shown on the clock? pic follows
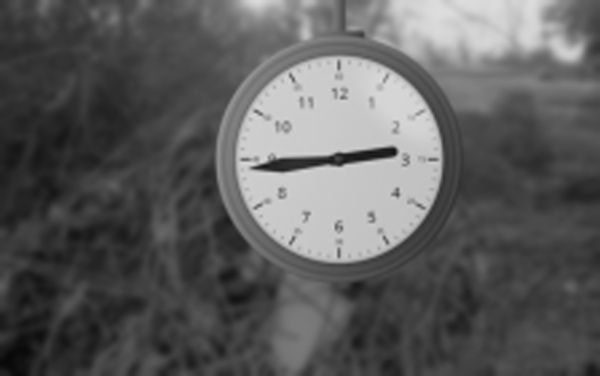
2:44
